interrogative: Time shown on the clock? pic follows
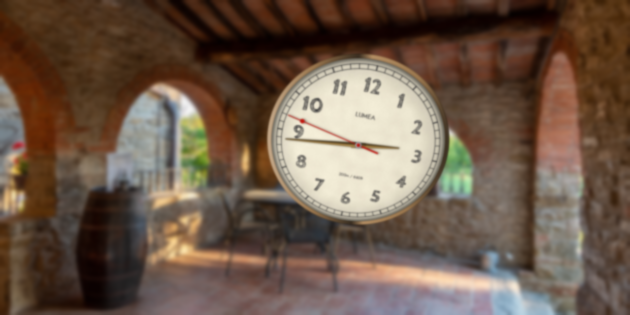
2:43:47
